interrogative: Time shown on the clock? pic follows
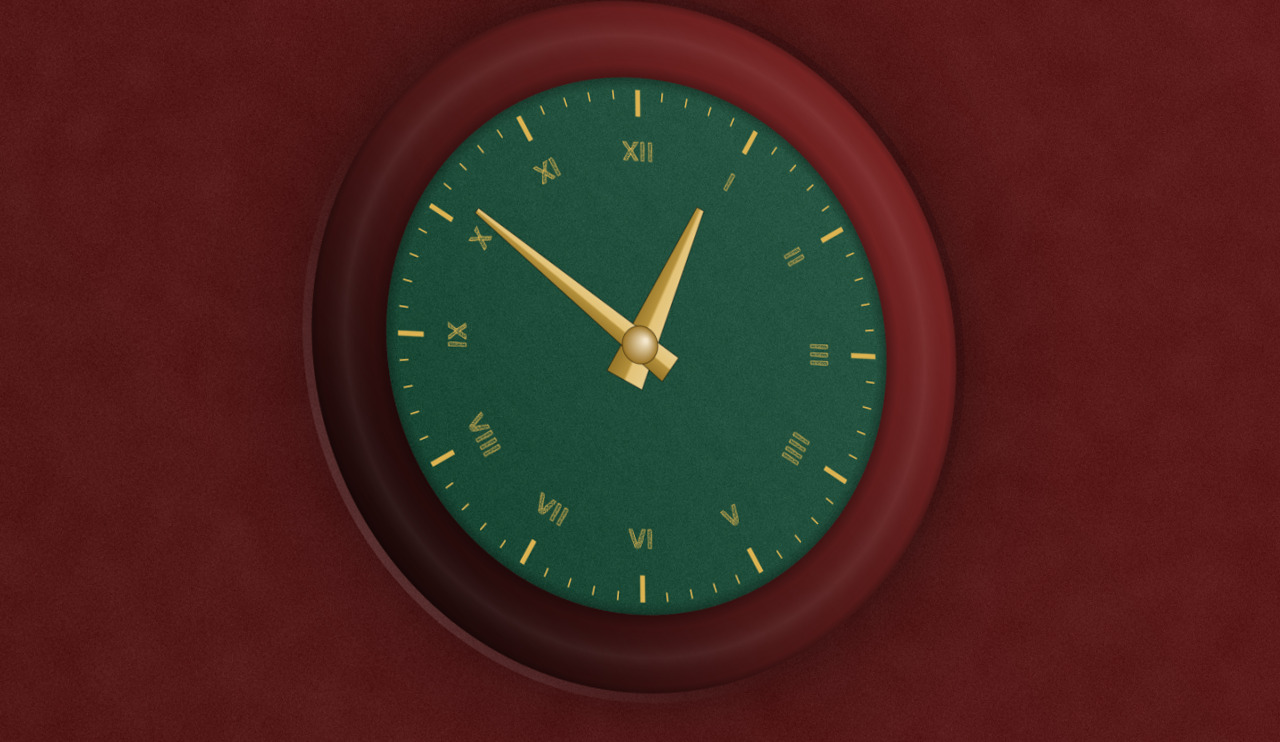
12:51
